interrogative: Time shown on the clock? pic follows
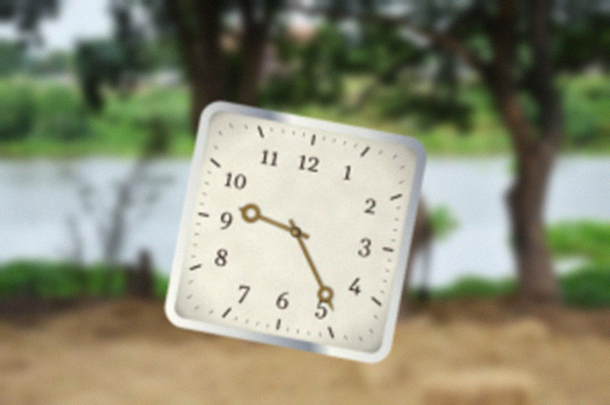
9:24
